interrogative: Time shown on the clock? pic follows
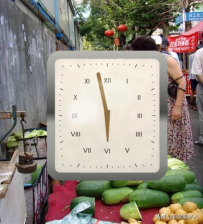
5:58
